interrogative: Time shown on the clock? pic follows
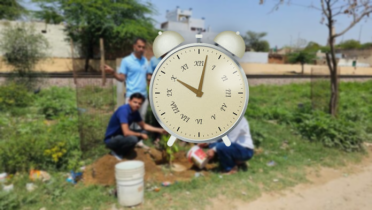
10:02
